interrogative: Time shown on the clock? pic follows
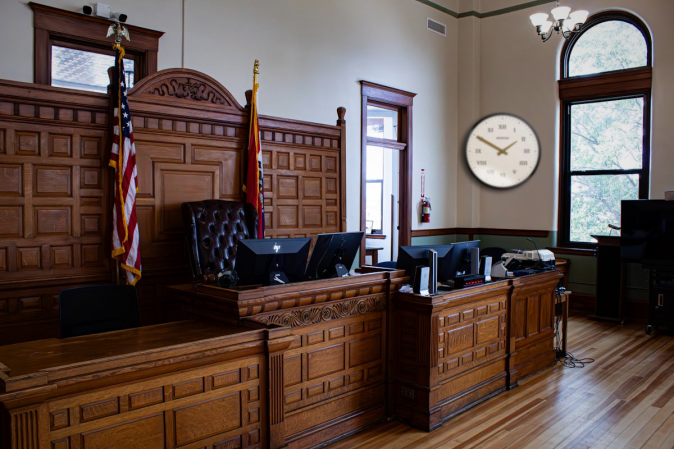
1:50
